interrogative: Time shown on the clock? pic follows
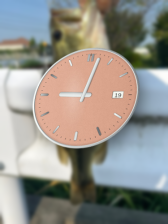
9:02
